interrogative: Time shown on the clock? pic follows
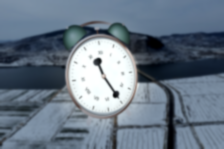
11:25
